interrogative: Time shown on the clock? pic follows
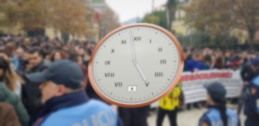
4:58
